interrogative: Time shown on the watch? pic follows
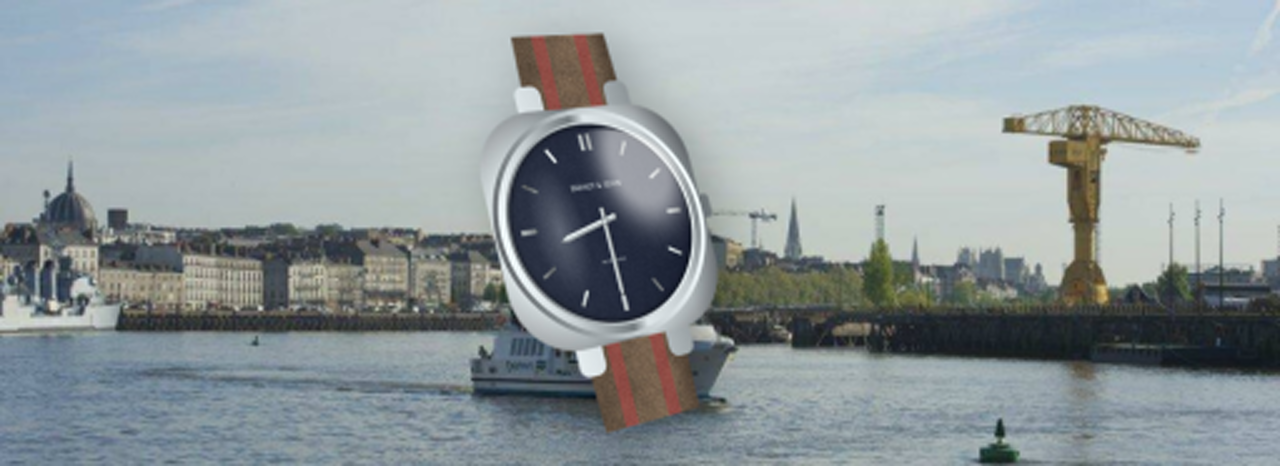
8:30
